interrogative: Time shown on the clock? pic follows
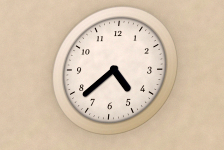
4:38
